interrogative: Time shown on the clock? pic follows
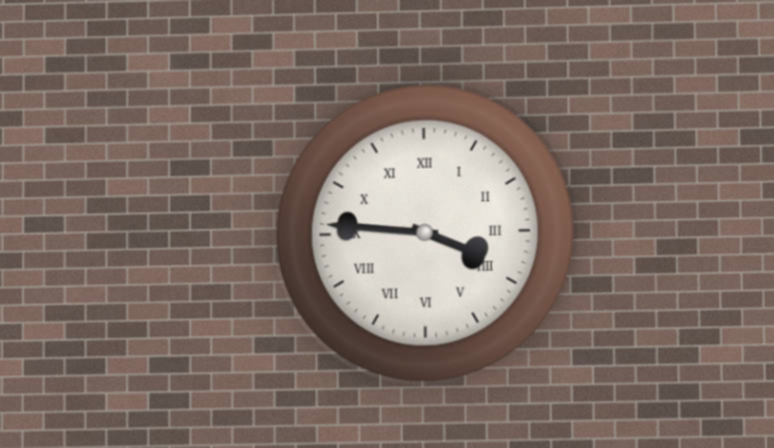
3:46
